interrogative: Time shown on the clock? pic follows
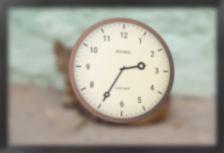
2:35
